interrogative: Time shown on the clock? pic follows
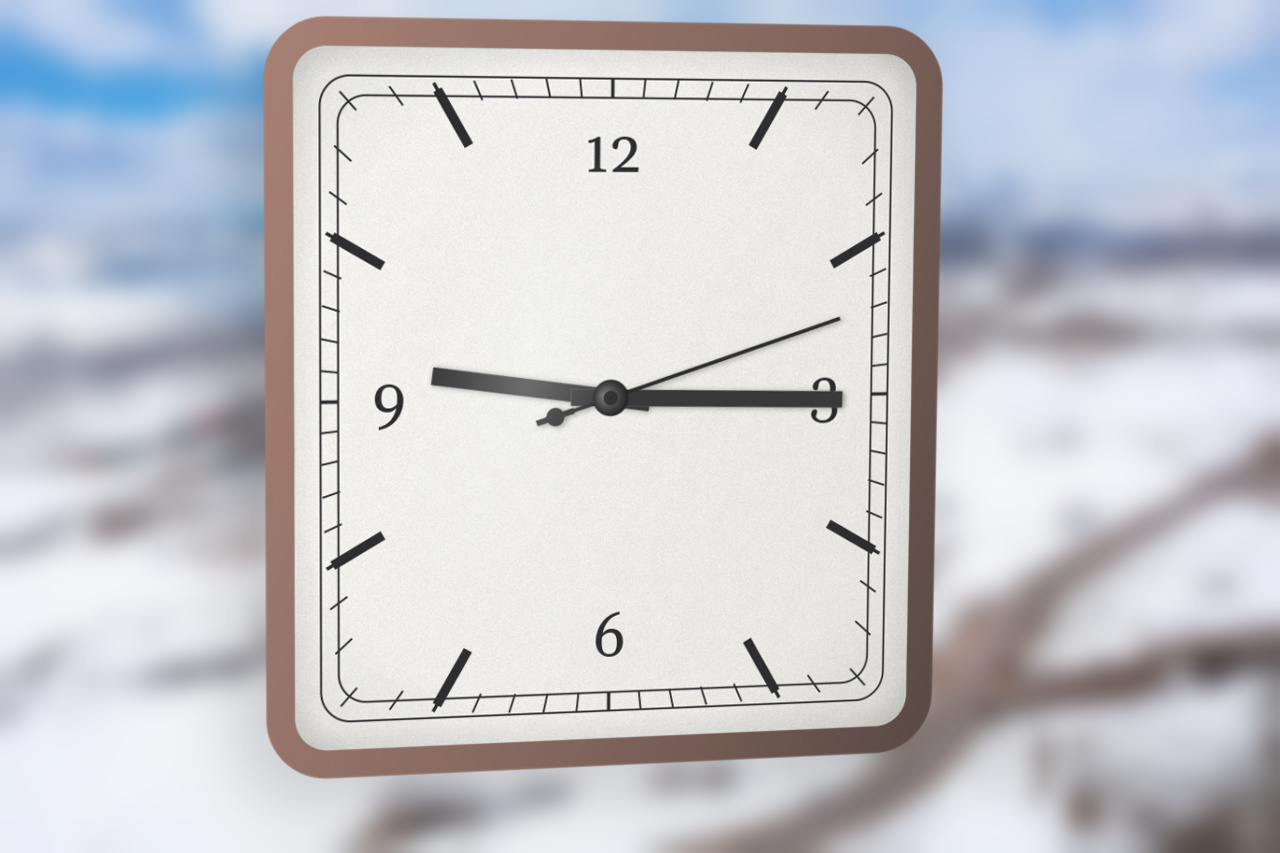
9:15:12
